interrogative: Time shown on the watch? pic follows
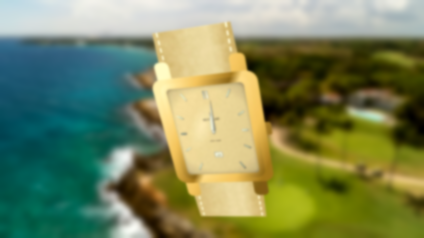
12:01
